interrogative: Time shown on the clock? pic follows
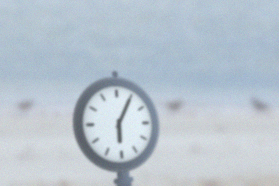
6:05
